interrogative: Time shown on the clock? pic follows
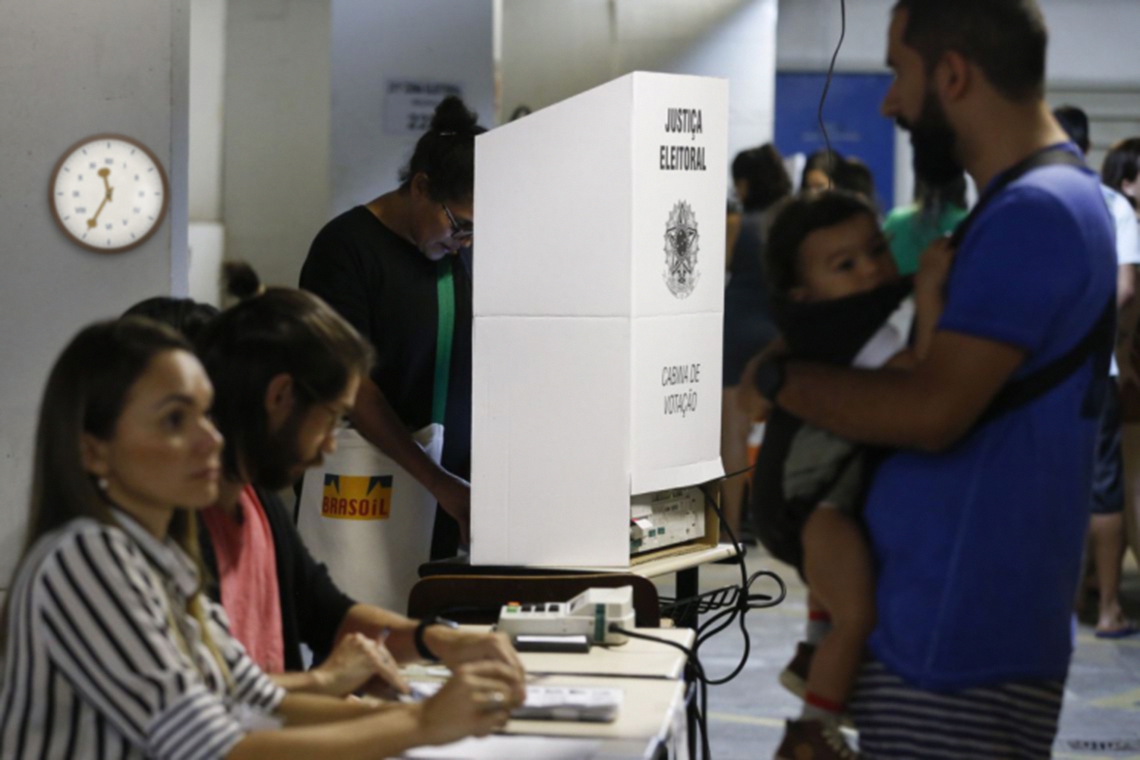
11:35
